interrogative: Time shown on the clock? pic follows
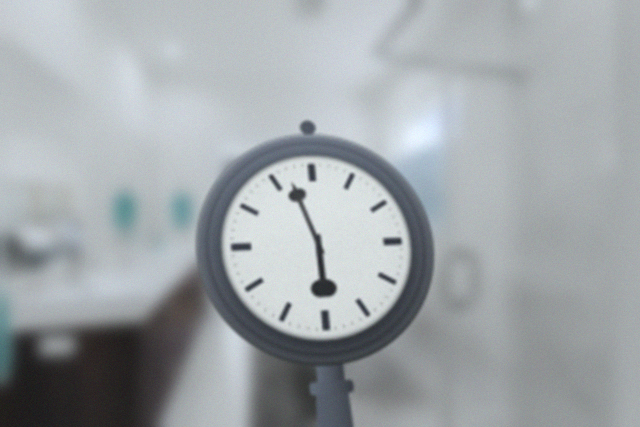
5:57
